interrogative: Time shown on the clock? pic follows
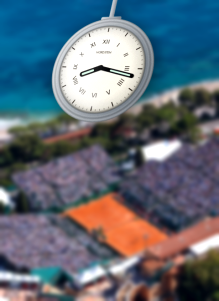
8:17
